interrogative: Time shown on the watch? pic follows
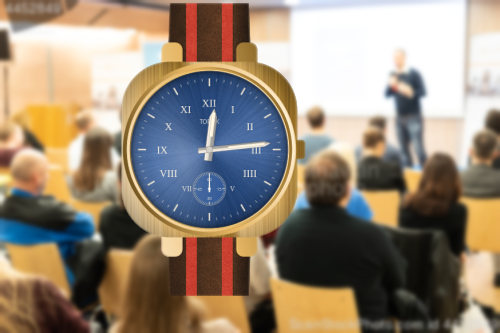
12:14
